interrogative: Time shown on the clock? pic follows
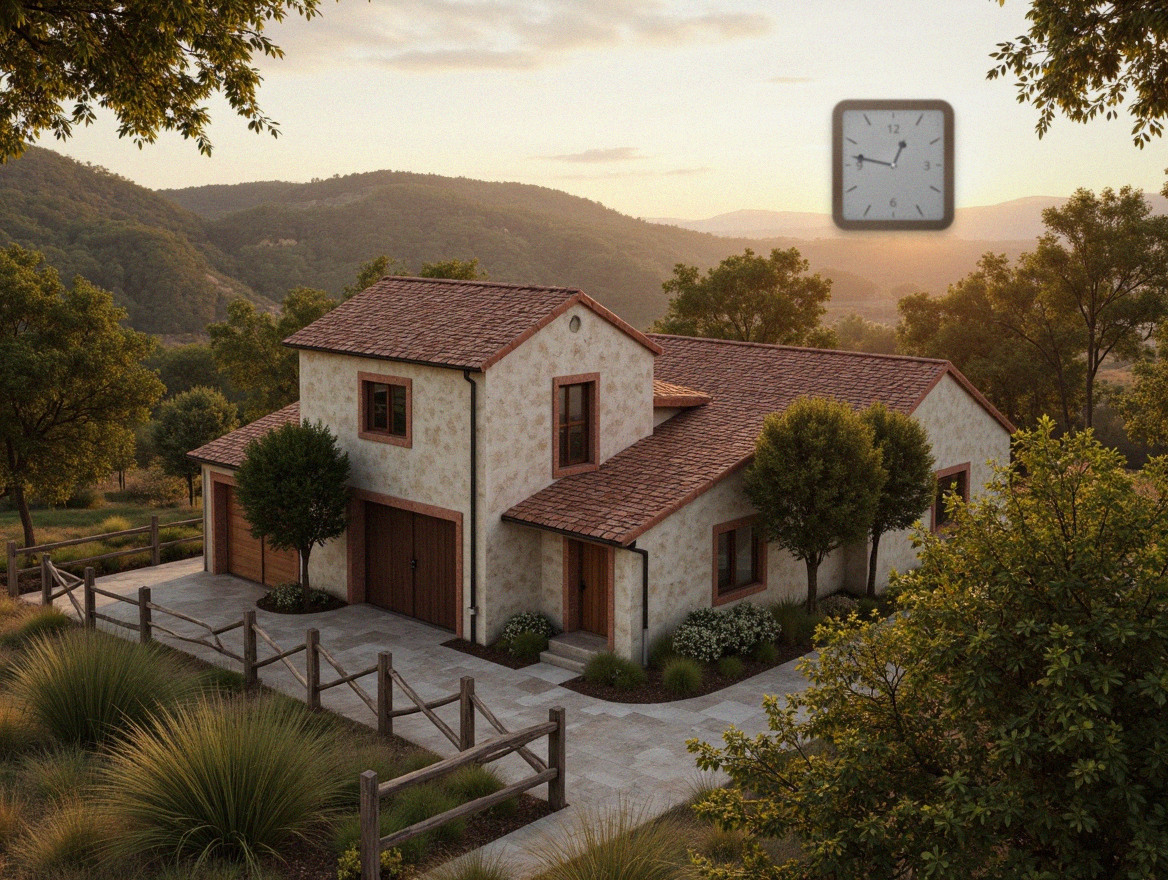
12:47
